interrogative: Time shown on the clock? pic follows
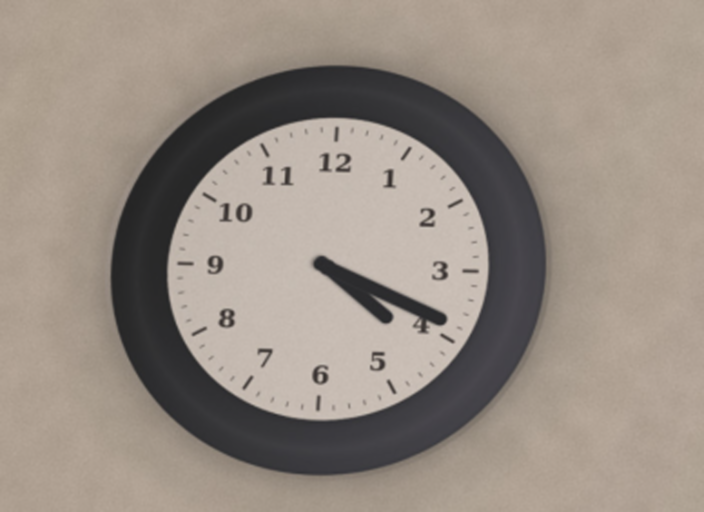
4:19
